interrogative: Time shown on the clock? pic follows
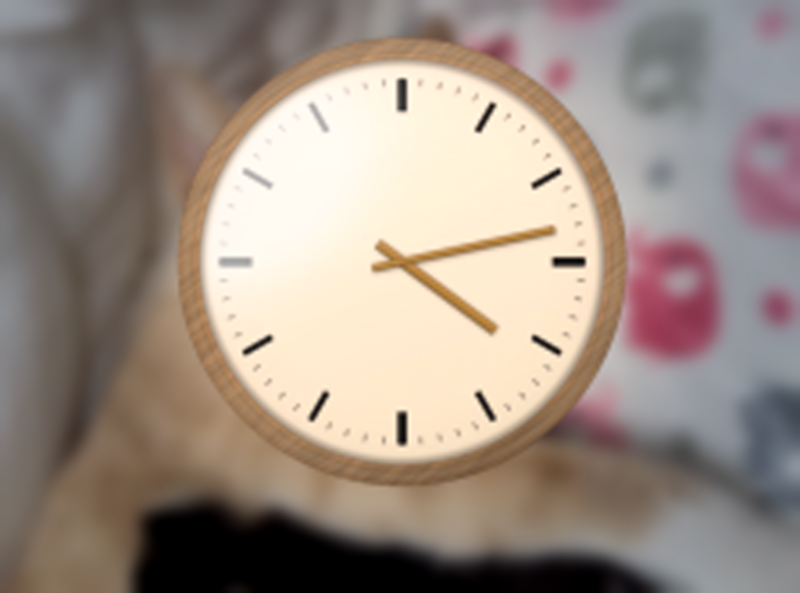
4:13
